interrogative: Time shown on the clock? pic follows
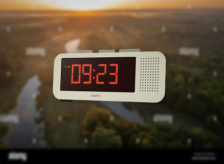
9:23
